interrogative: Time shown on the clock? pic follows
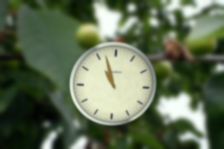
10:57
